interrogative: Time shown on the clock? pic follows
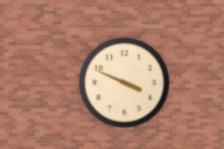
3:49
